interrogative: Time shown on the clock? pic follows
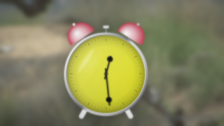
12:29
